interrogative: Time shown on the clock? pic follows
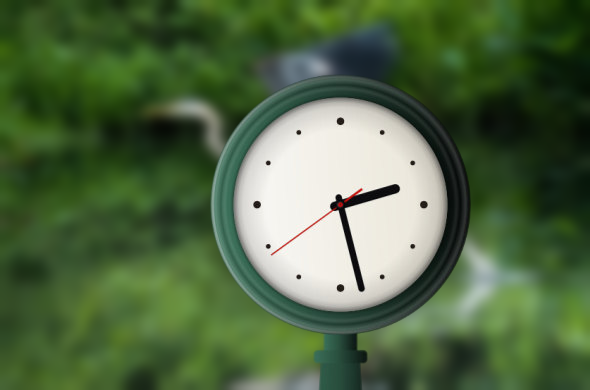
2:27:39
